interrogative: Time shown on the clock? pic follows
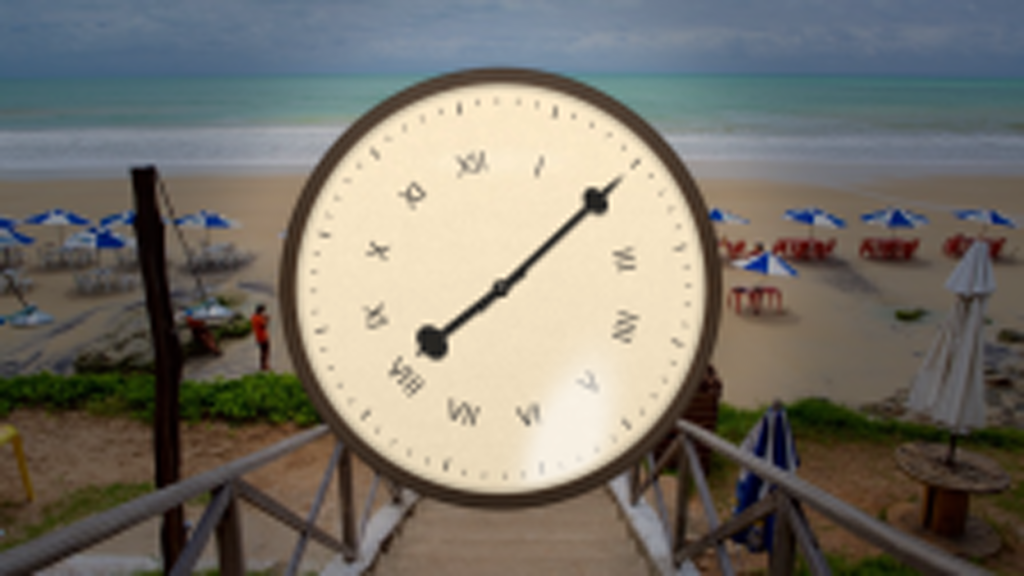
8:10
